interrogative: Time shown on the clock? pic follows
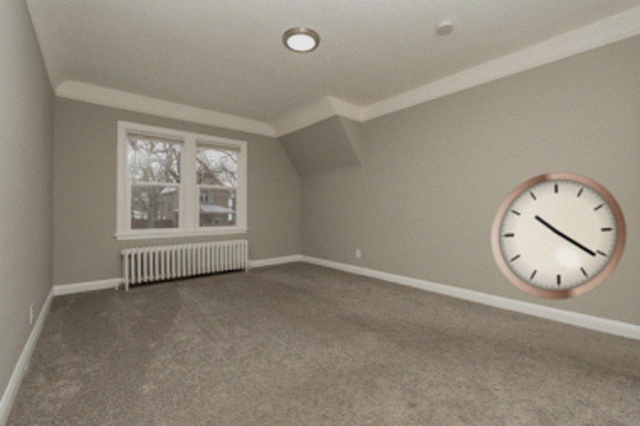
10:21
